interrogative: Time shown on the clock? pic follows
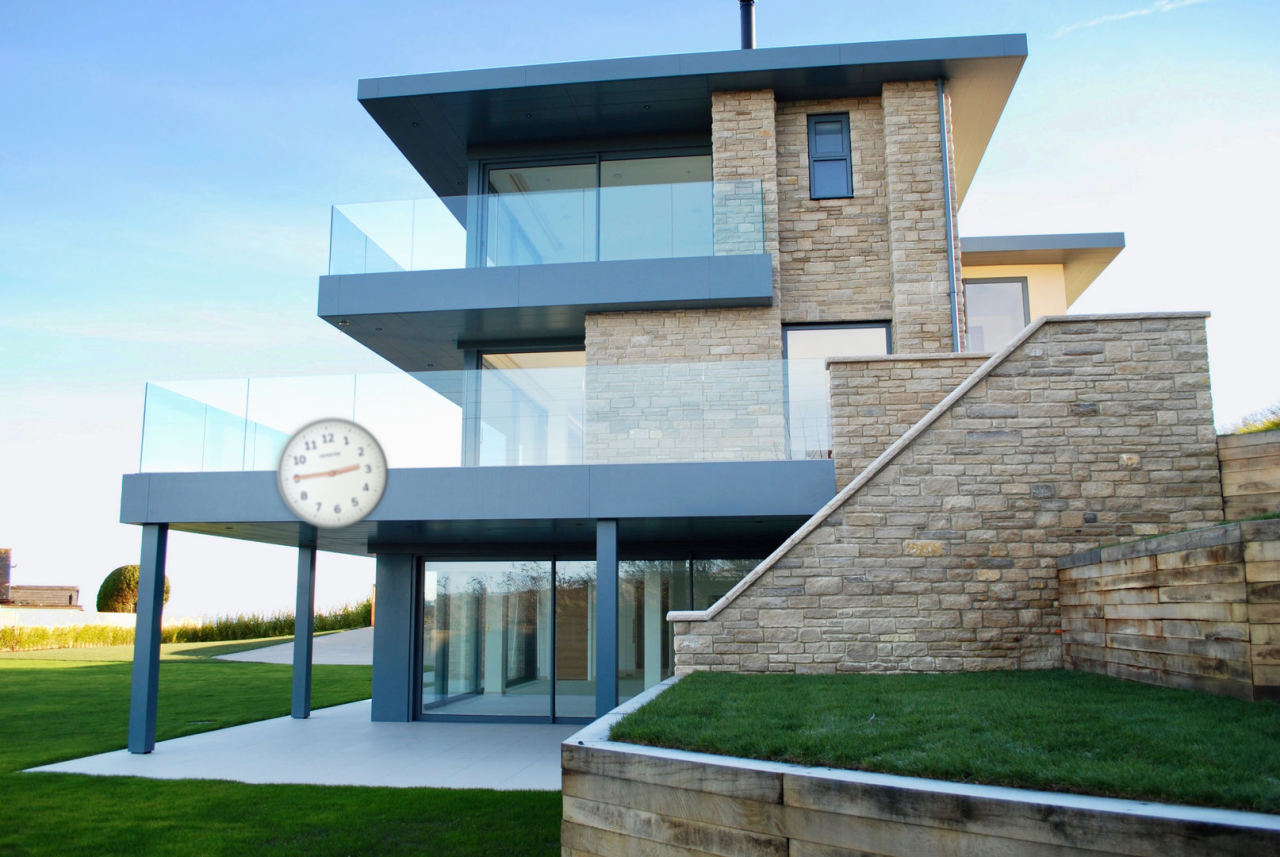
2:45
